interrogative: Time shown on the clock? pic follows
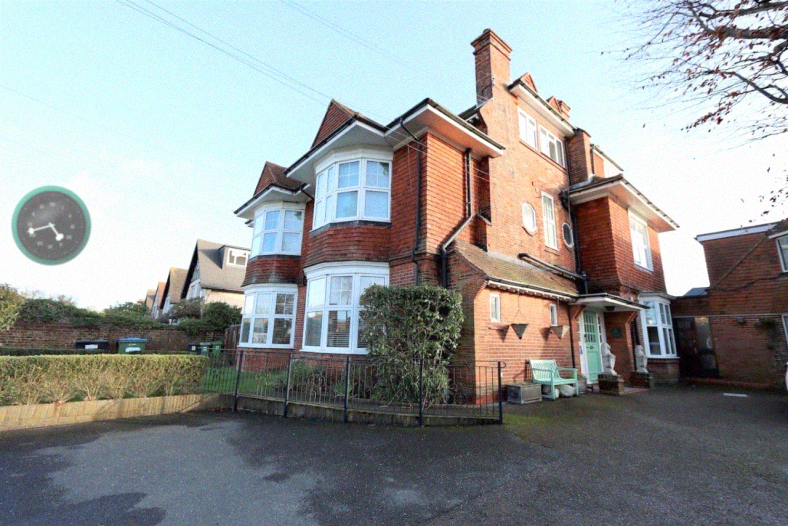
4:42
